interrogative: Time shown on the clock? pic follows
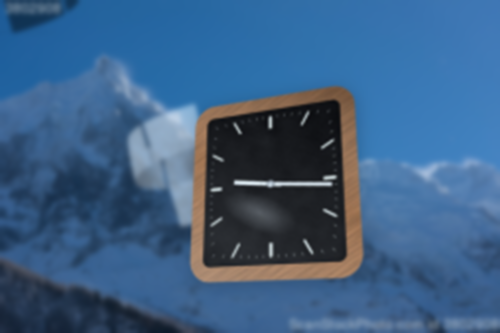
9:16
